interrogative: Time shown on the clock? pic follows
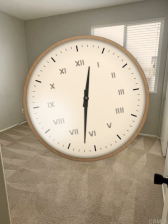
12:32
